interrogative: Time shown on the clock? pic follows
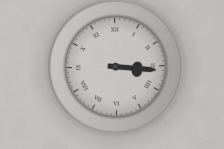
3:16
